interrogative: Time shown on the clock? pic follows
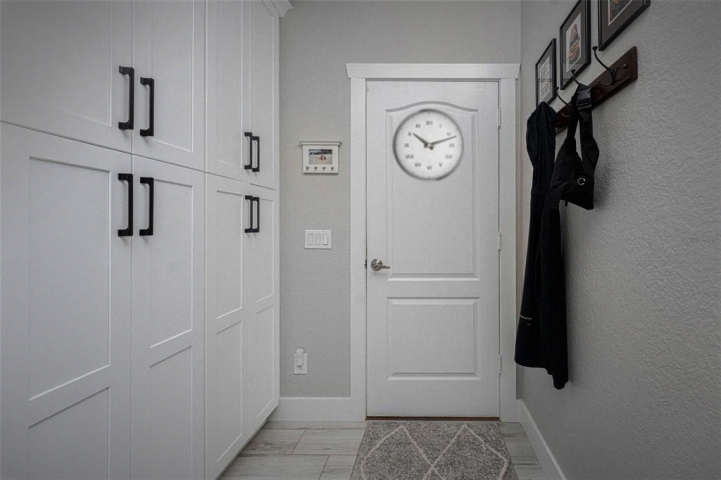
10:12
